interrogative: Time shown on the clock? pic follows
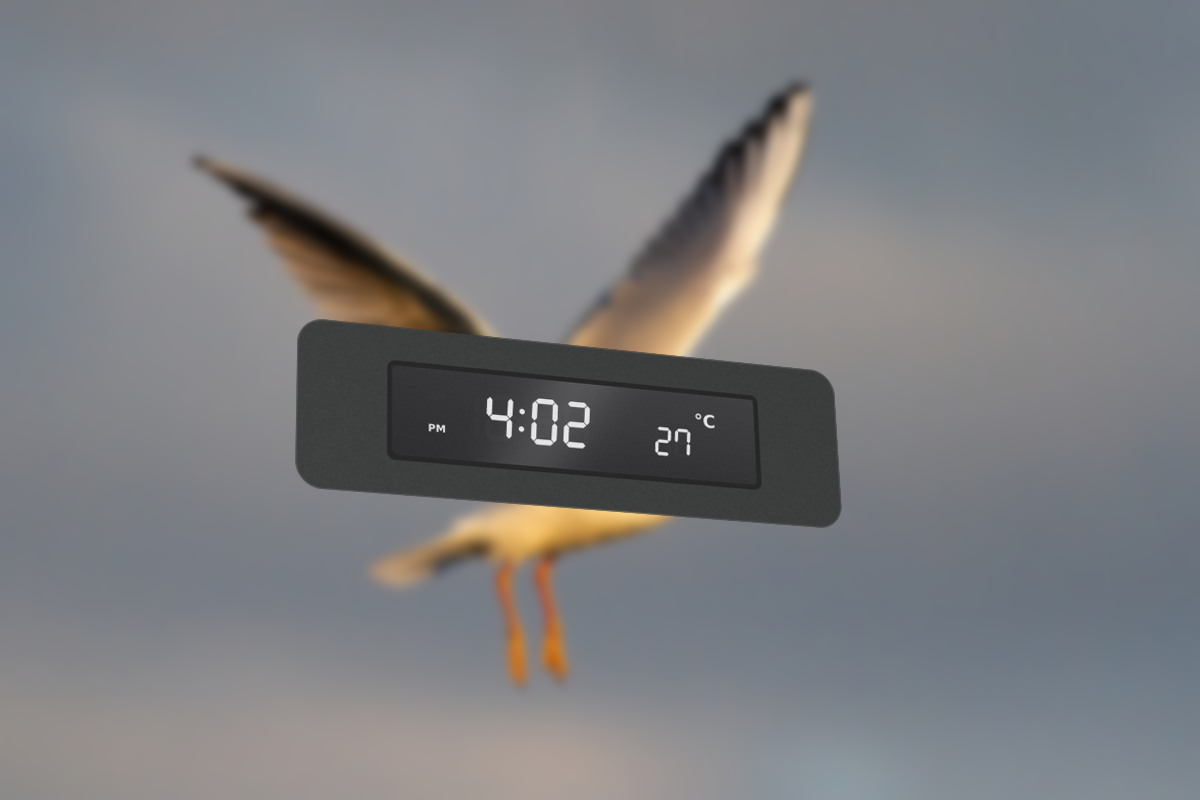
4:02
